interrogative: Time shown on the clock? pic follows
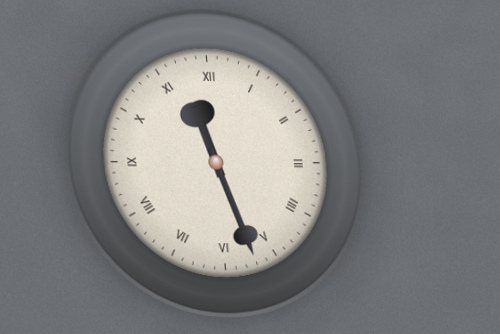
11:27
